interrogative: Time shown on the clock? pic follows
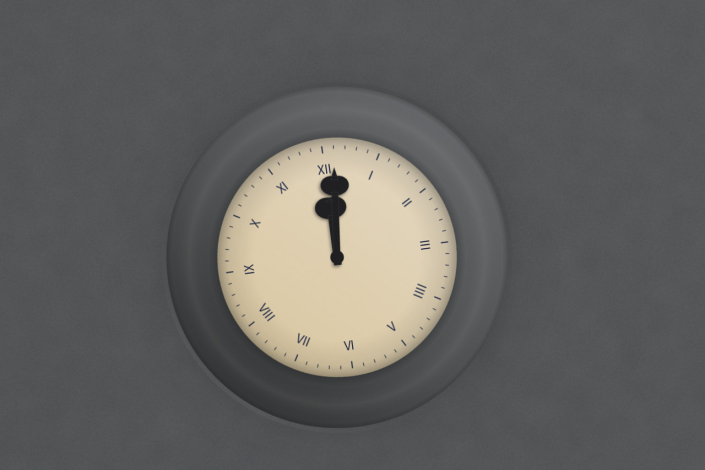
12:01
